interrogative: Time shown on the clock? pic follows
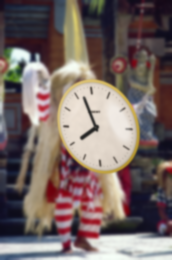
7:57
